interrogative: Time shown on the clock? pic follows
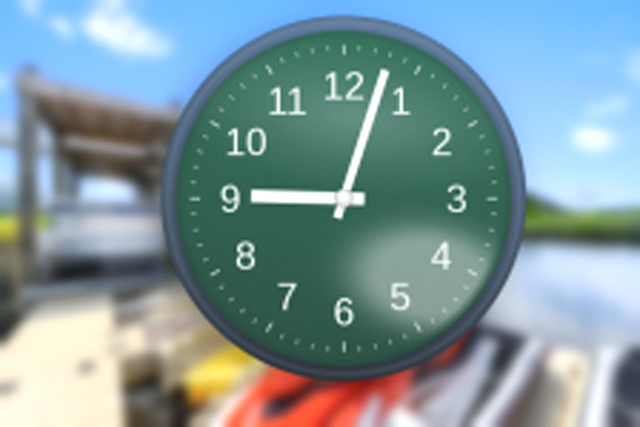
9:03
